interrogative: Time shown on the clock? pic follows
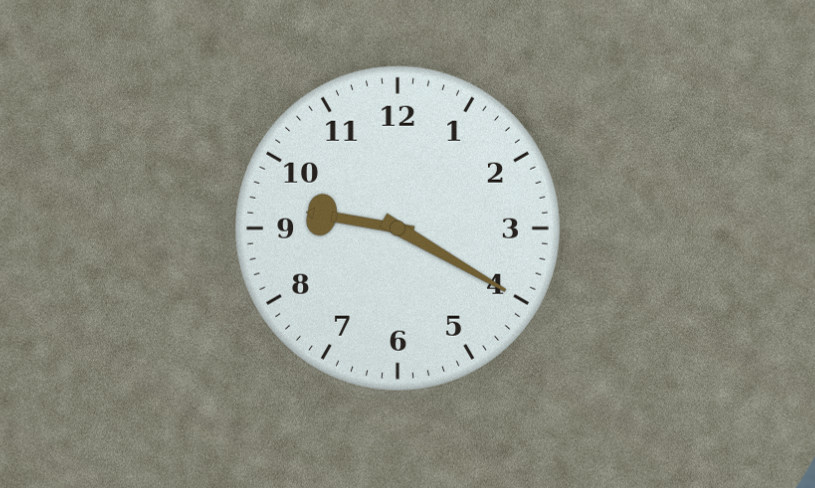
9:20
